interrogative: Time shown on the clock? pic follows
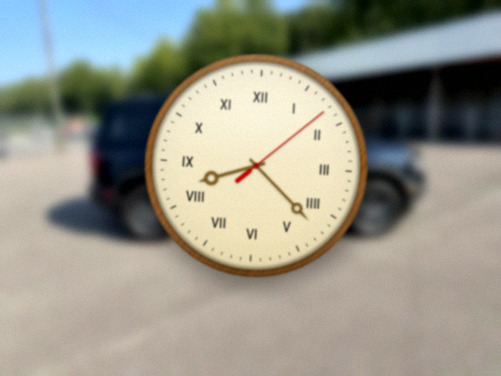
8:22:08
